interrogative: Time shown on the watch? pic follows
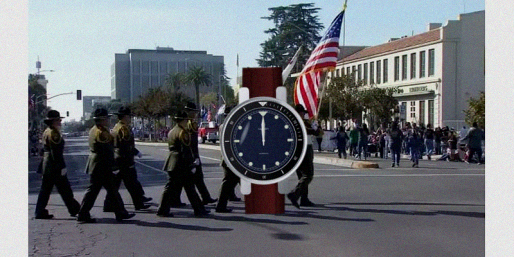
12:00
